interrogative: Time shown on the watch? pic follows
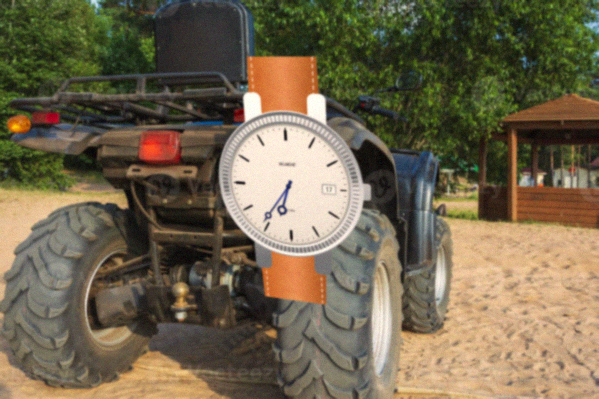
6:36
